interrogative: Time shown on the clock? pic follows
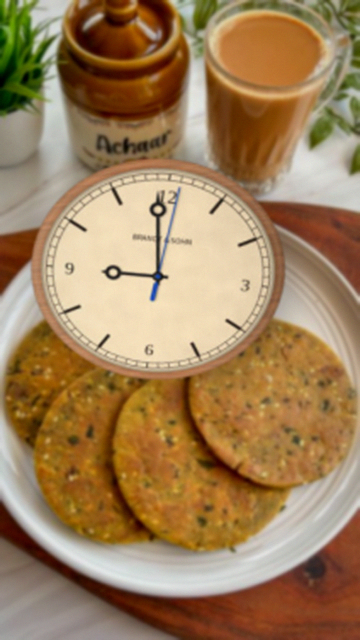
8:59:01
